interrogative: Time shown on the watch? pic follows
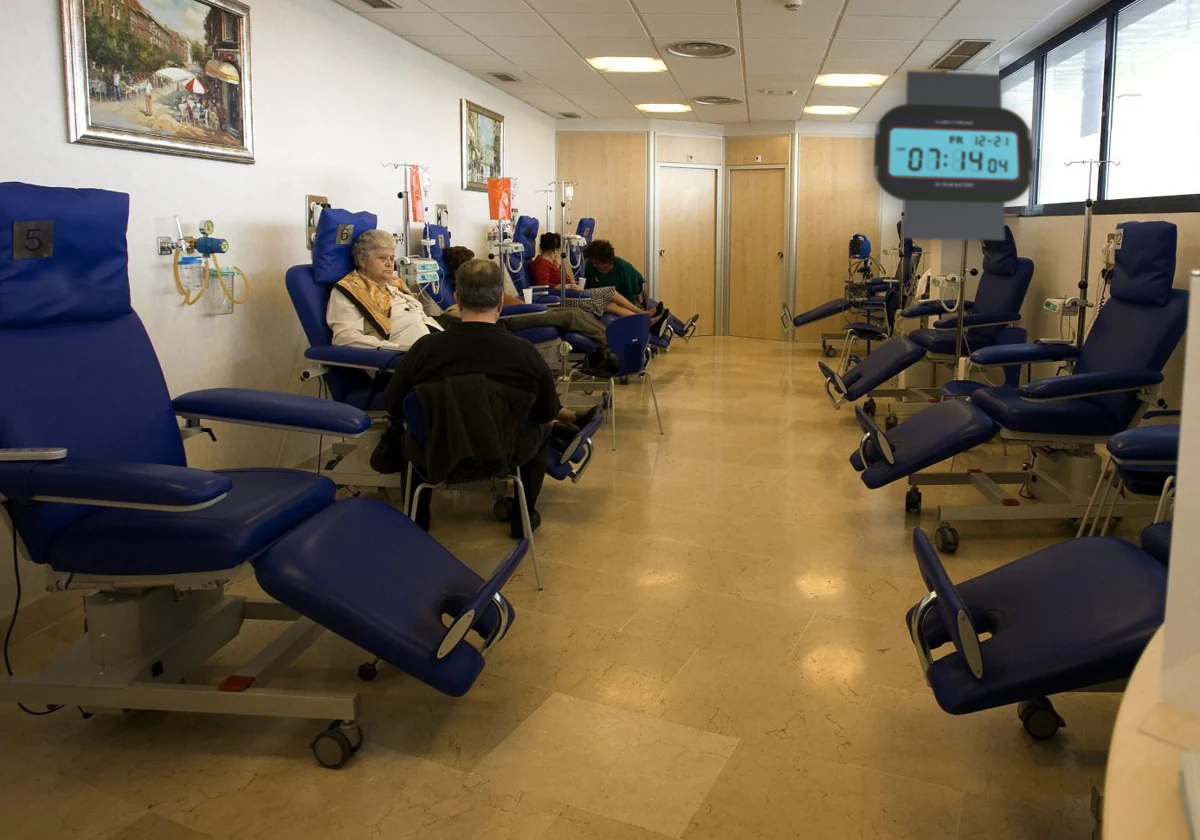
7:14:04
